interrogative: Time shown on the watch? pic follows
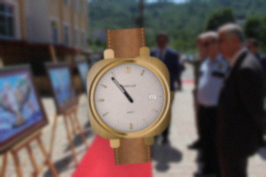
10:54
